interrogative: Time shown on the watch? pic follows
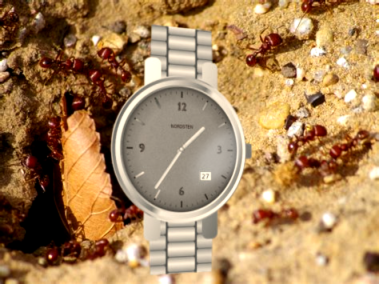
1:36
